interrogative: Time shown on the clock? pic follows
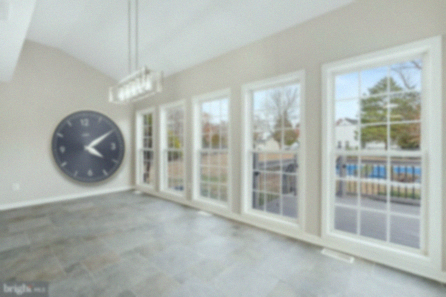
4:10
